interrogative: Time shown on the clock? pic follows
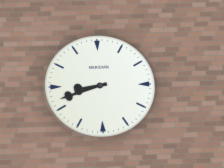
8:42
